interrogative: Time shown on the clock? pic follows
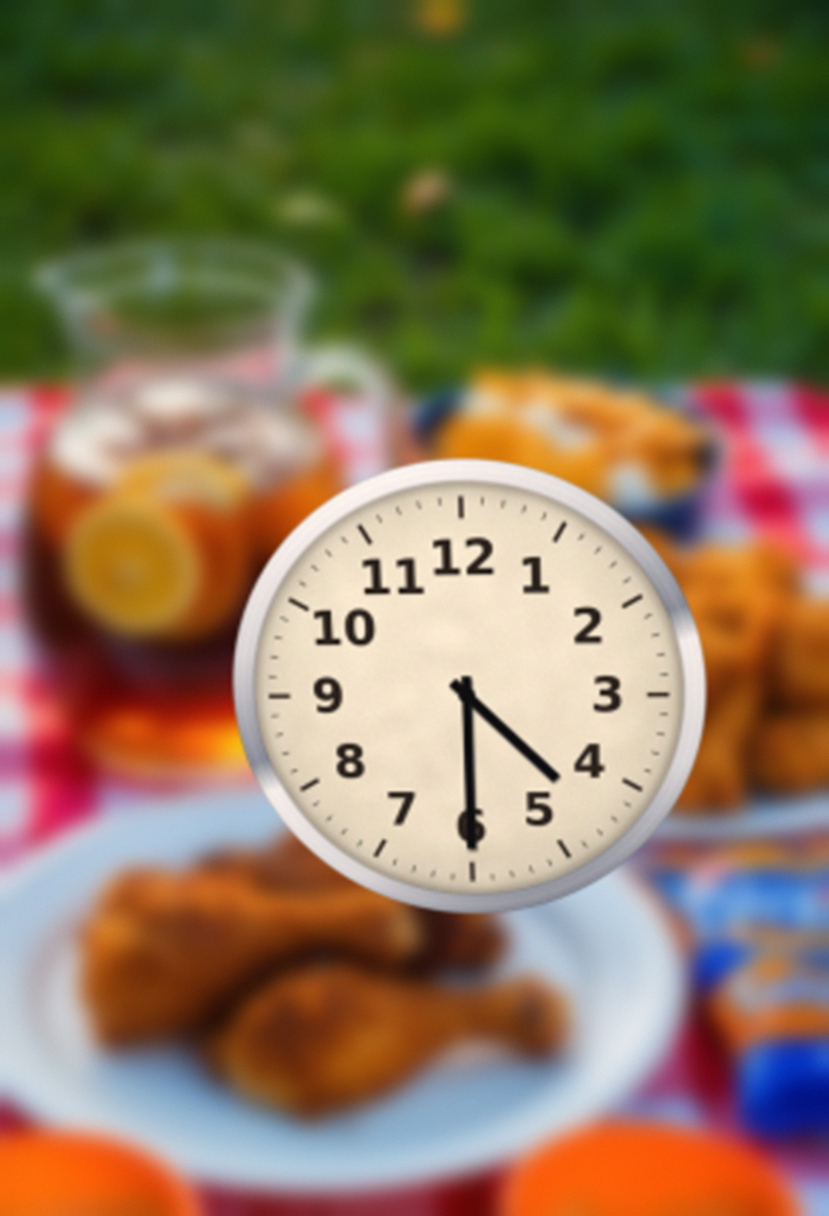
4:30
